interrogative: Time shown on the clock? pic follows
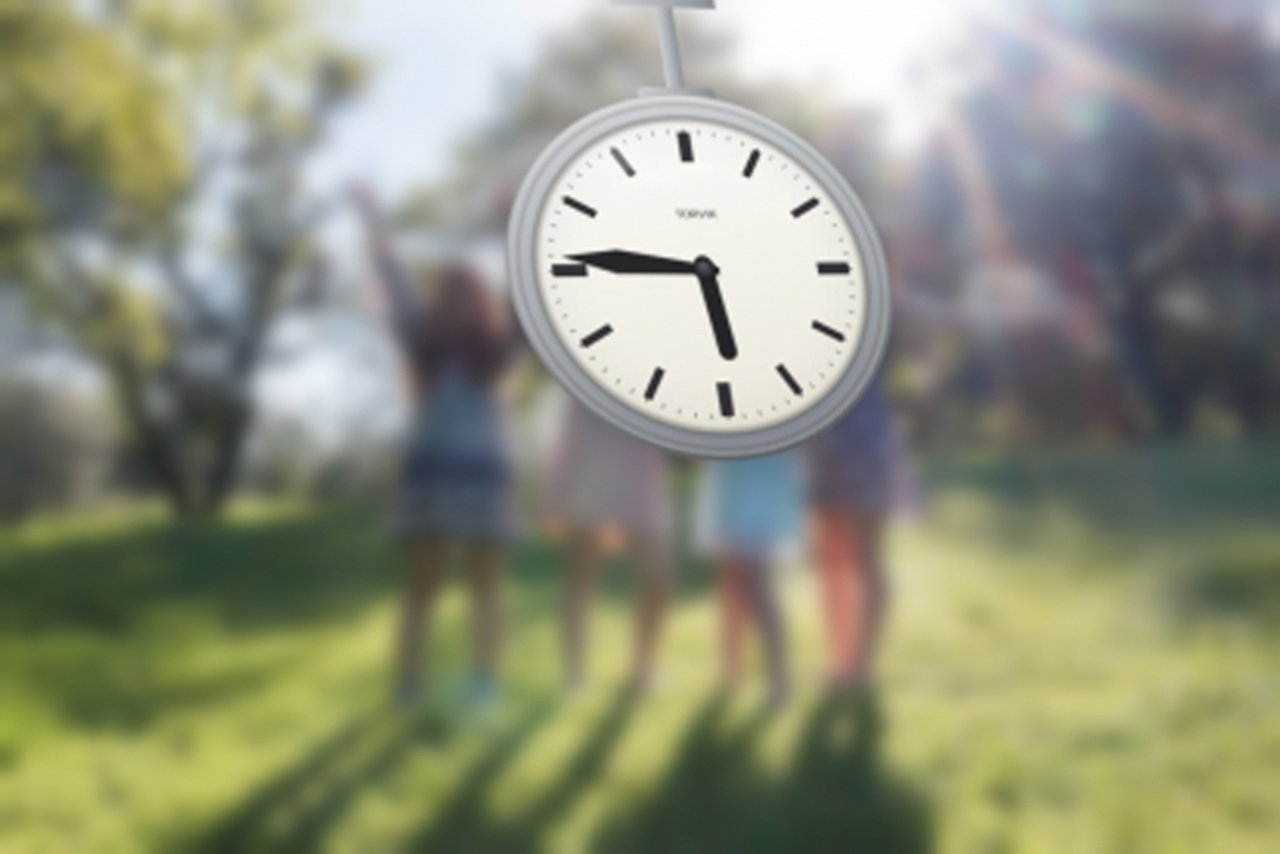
5:46
